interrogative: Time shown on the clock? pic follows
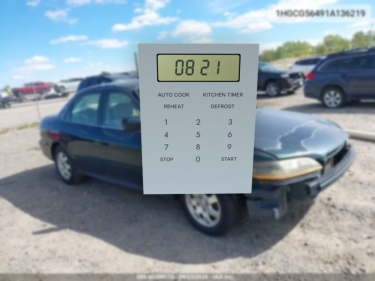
8:21
